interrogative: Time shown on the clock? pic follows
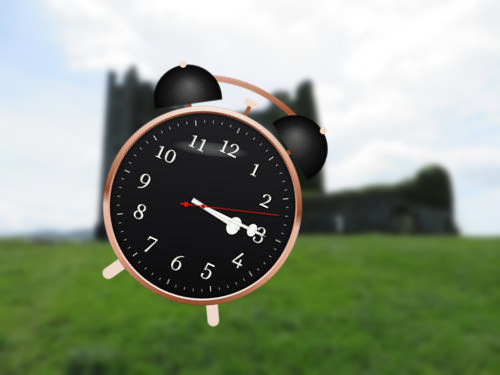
3:15:12
